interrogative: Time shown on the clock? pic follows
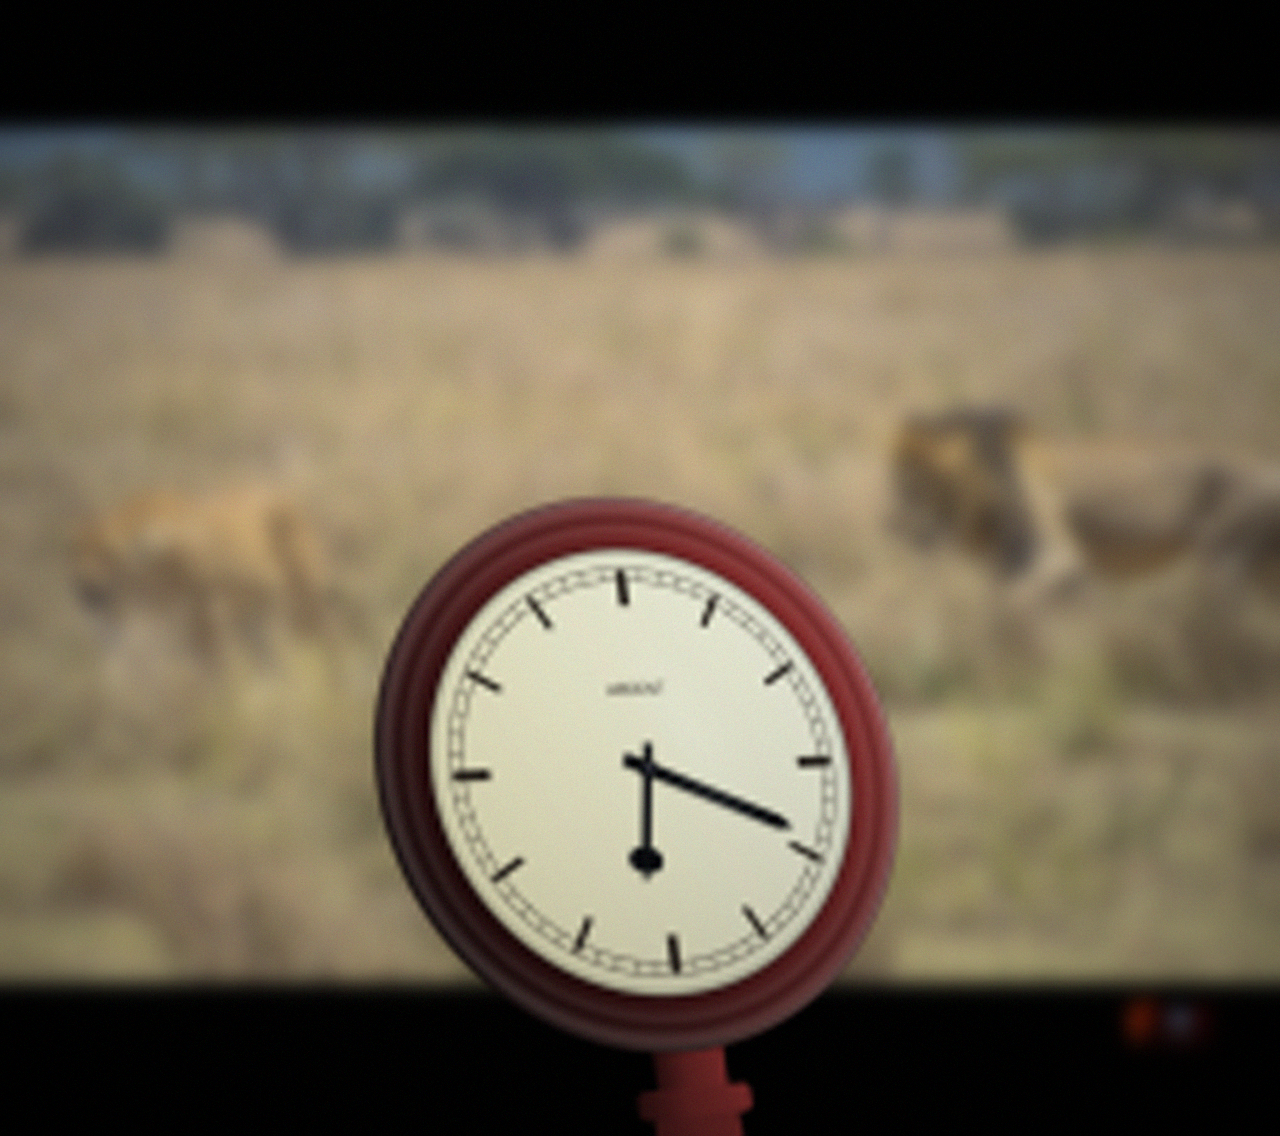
6:19
